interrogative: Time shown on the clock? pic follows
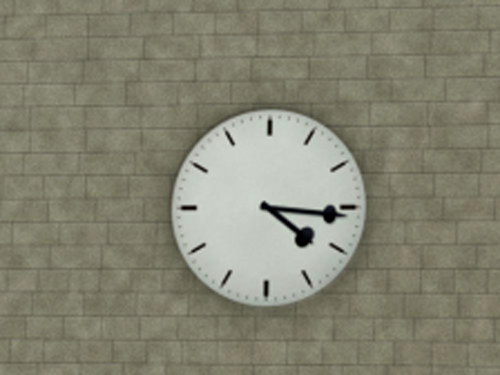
4:16
